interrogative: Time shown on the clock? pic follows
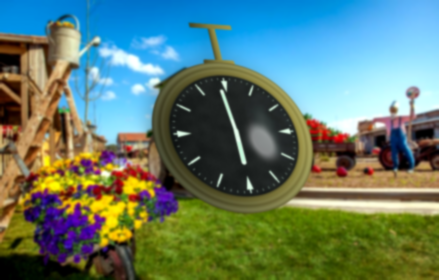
5:59
